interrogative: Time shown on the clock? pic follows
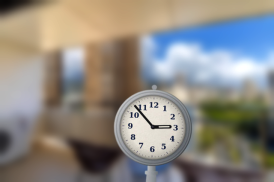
2:53
